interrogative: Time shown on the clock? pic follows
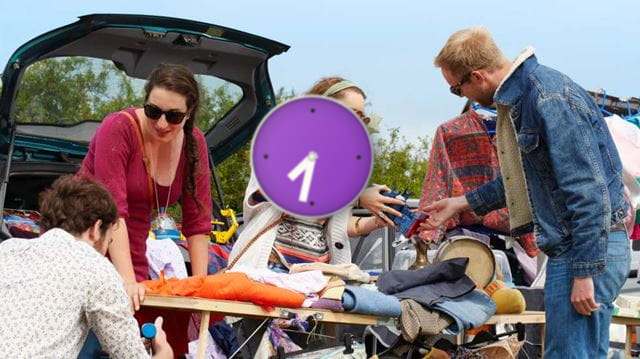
7:32
